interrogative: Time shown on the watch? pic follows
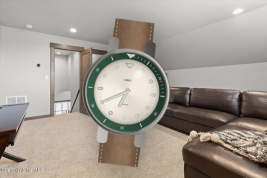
6:40
